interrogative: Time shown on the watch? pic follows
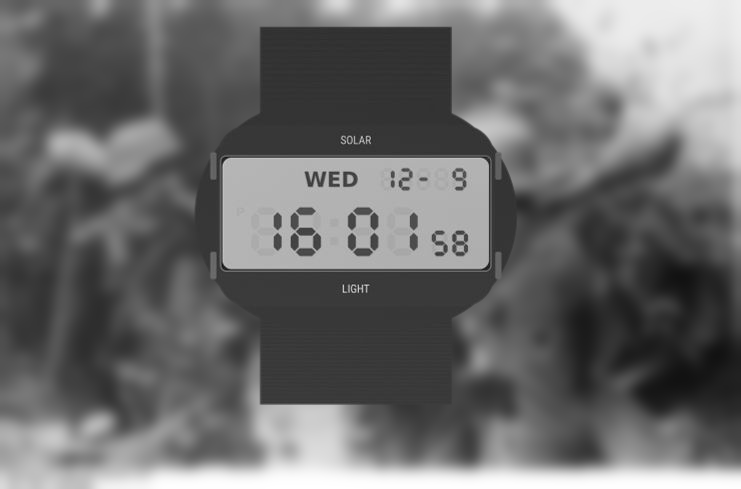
16:01:58
